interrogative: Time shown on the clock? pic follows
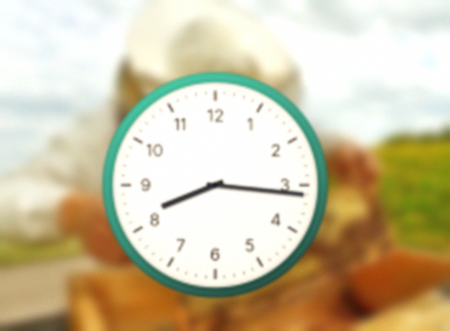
8:16
